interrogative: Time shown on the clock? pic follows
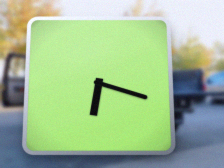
6:18
